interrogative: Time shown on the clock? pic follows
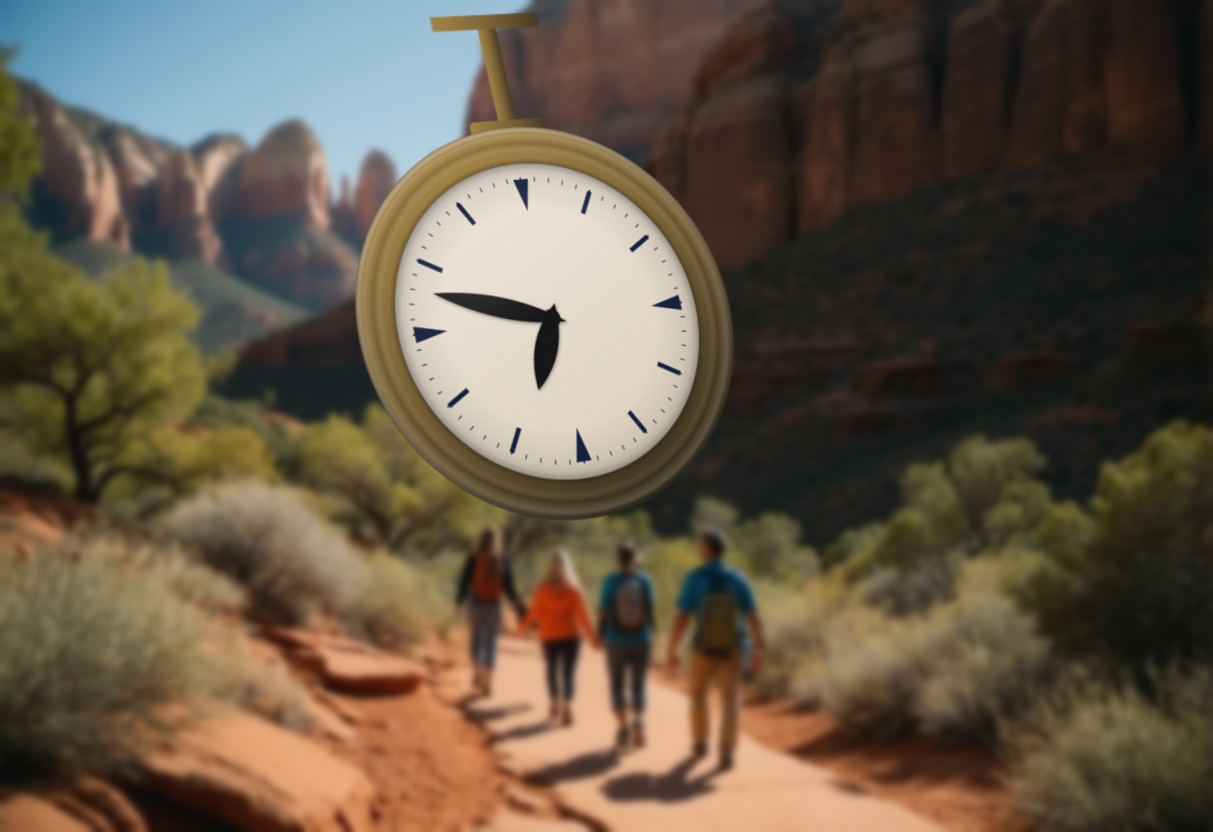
6:48
